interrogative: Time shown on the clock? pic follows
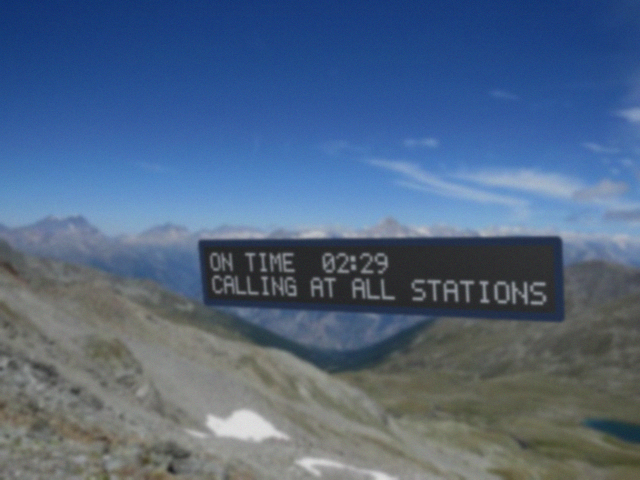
2:29
